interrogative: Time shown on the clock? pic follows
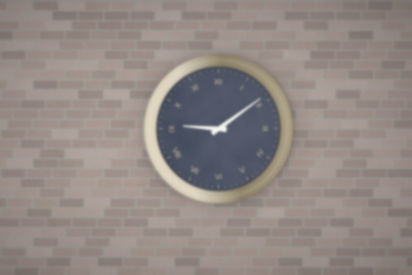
9:09
